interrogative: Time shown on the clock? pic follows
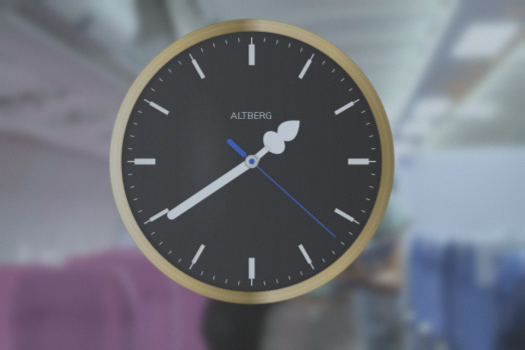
1:39:22
